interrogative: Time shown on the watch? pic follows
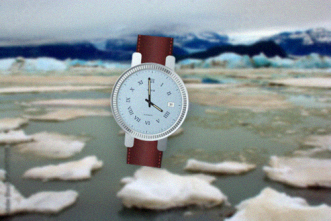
3:59
